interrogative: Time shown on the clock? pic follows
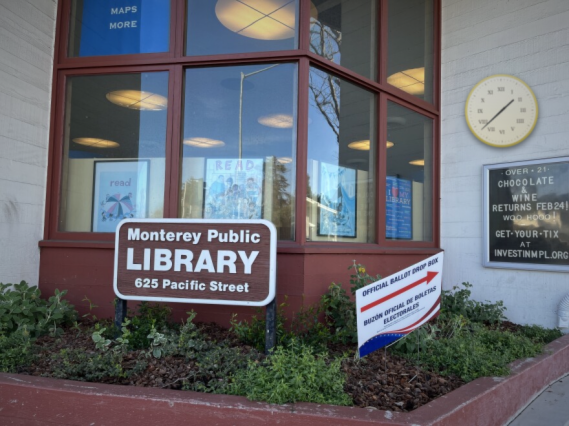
1:38
